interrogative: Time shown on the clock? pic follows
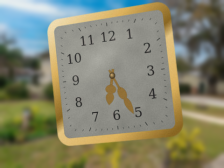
6:26
